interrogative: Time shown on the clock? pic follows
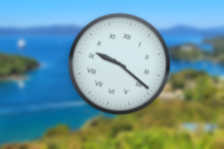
9:19
